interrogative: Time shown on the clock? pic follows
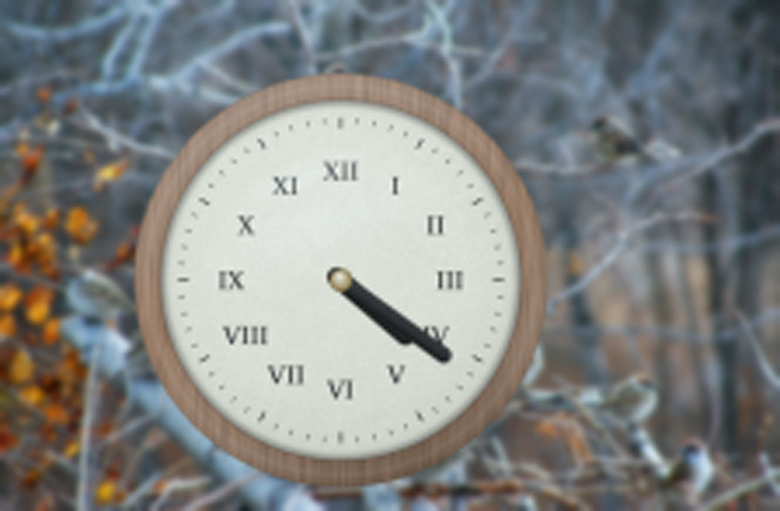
4:21
